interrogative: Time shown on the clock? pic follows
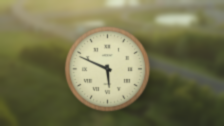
5:49
